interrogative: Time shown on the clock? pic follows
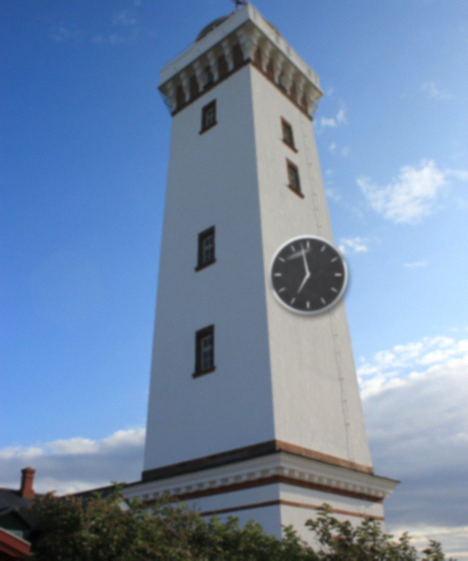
6:58
